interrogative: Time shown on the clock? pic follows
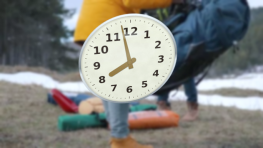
7:58
